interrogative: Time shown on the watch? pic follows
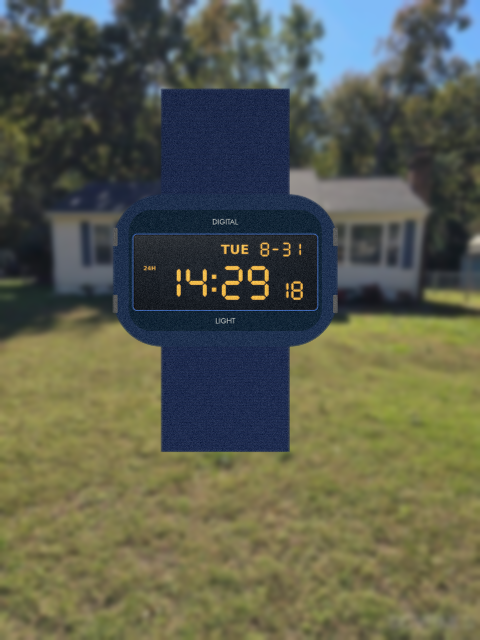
14:29:18
